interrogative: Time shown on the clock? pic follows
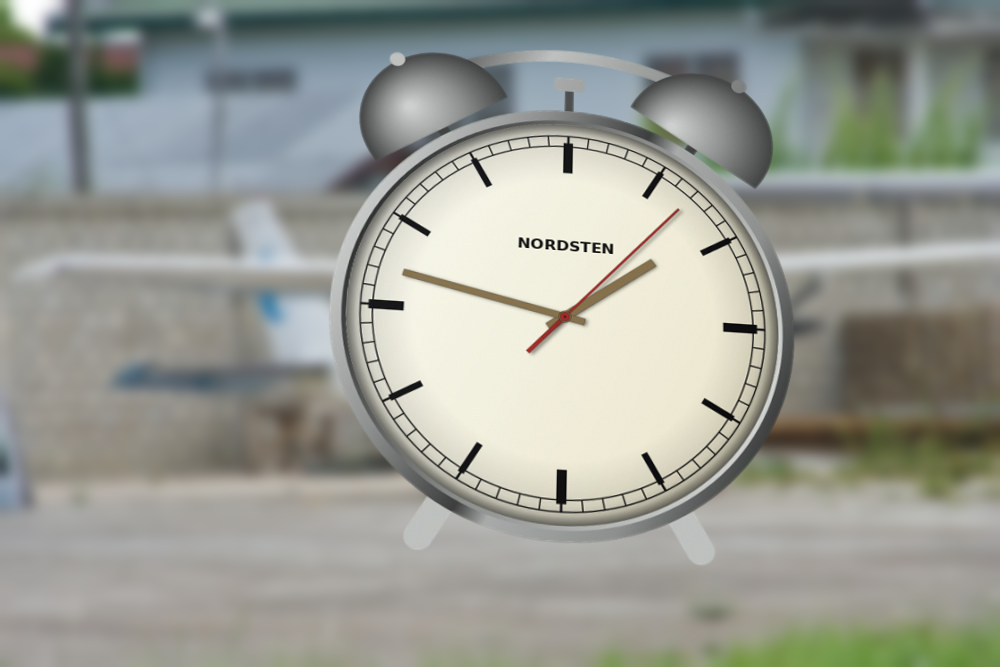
1:47:07
